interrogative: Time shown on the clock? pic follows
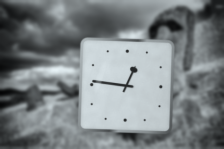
12:46
